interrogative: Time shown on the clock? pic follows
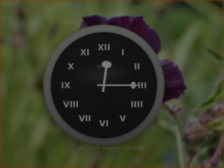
12:15
